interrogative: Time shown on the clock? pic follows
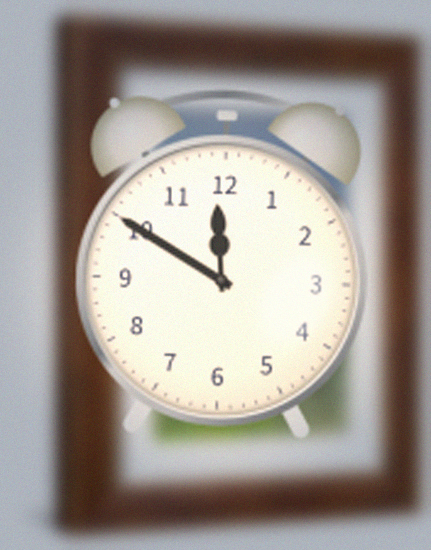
11:50
